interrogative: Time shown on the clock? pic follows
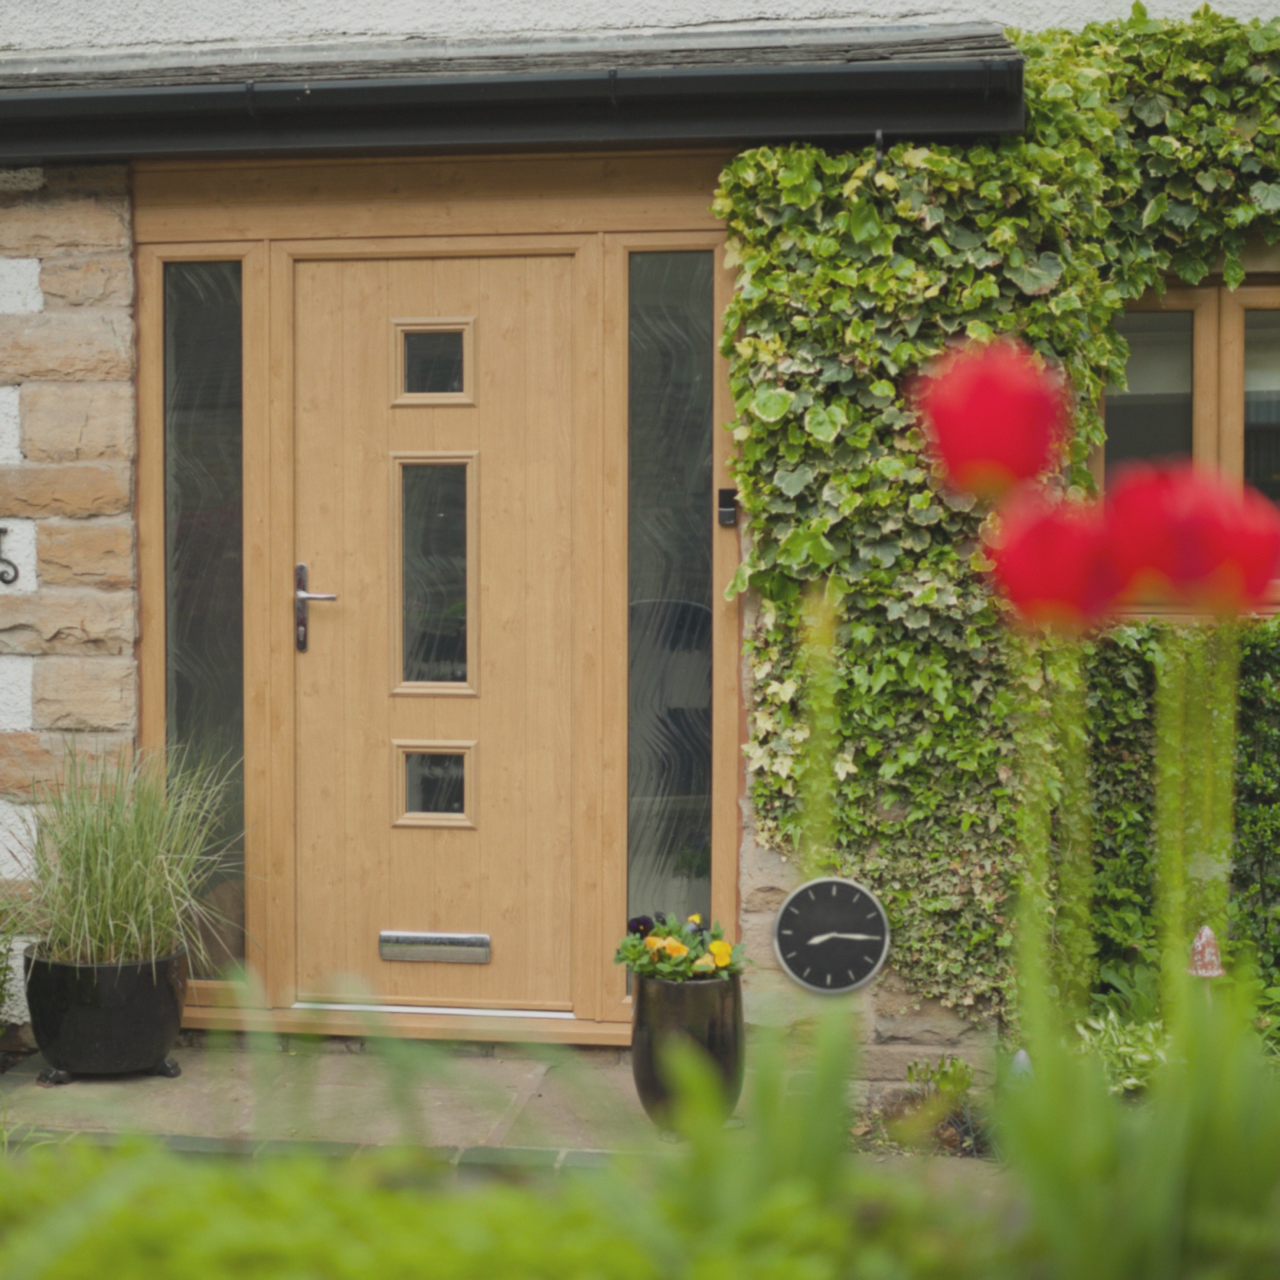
8:15
